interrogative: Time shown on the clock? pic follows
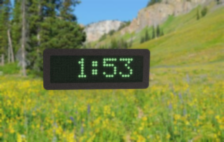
1:53
